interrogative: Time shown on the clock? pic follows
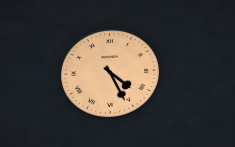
4:26
